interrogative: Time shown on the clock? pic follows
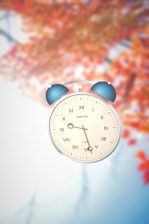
9:28
